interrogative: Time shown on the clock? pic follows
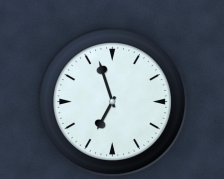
6:57
